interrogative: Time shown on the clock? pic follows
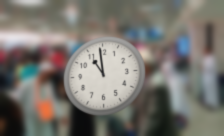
10:59
